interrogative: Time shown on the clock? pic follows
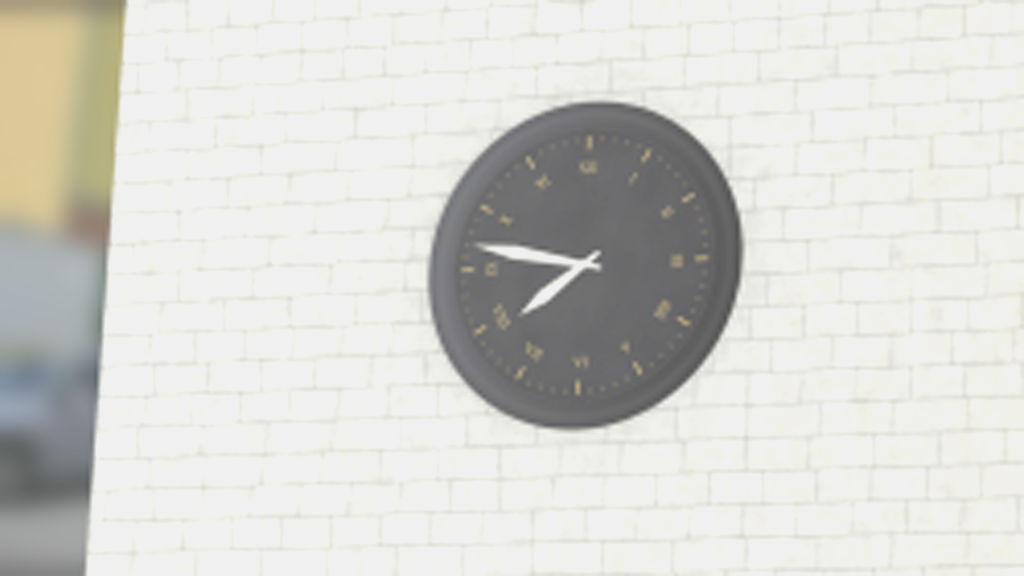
7:47
